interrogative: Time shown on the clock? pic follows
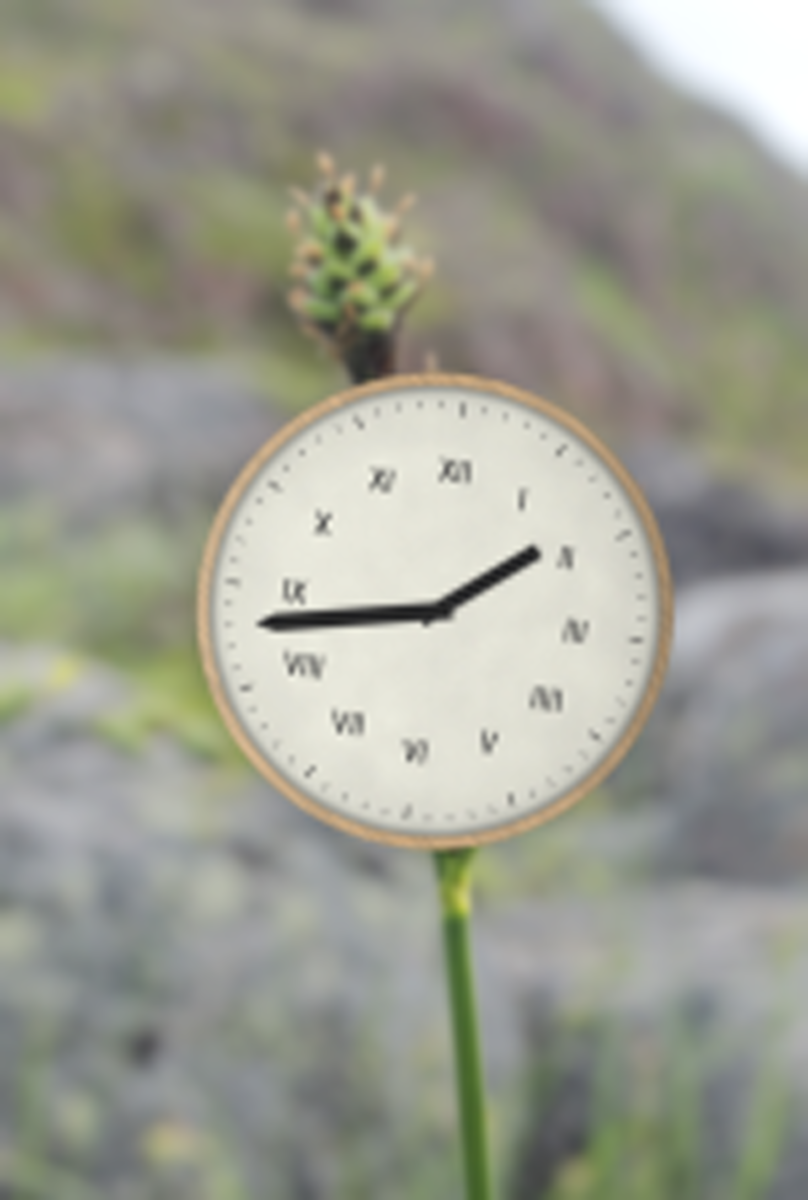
1:43
